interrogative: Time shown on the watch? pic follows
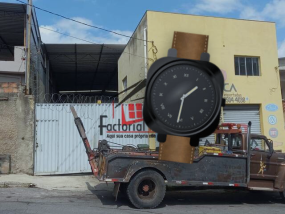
1:31
